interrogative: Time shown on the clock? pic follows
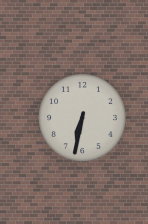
6:32
